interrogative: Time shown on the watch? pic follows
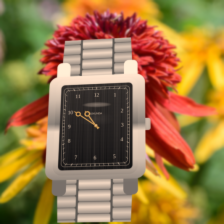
10:51
